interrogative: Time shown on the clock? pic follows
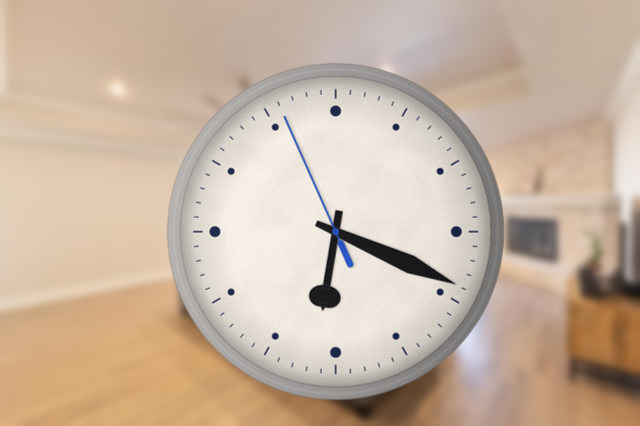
6:18:56
